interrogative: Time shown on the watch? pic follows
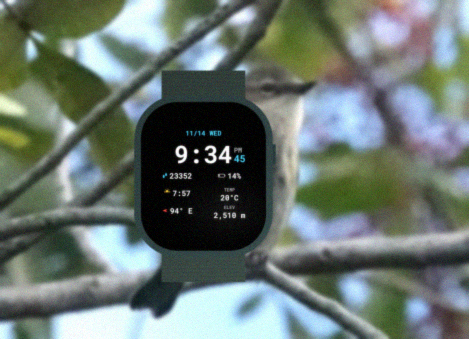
9:34:45
